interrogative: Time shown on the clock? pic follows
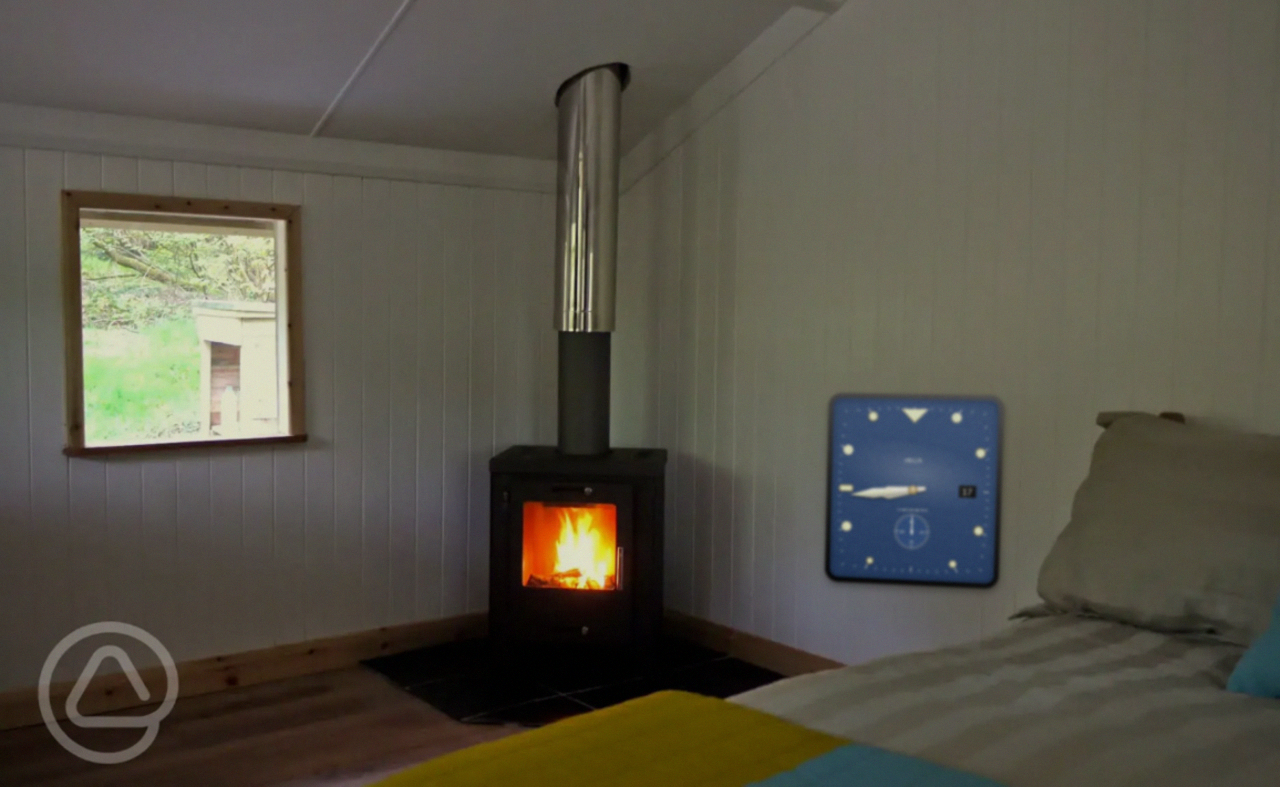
8:44
